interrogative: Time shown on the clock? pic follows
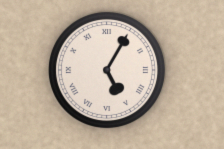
5:05
